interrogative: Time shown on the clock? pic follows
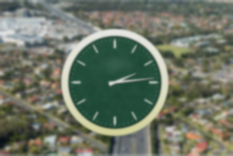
2:14
